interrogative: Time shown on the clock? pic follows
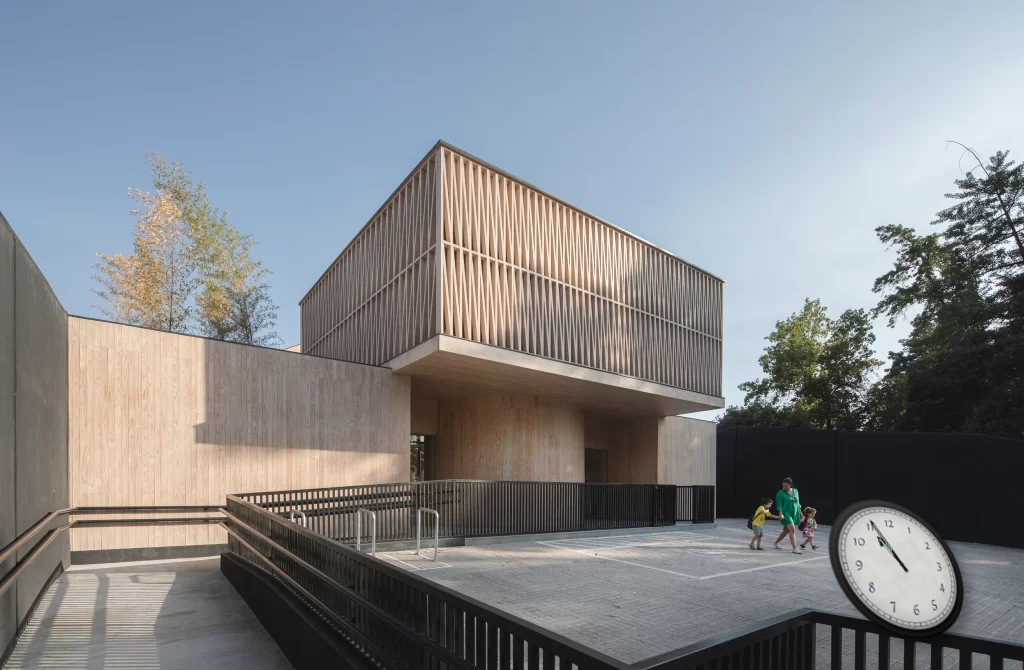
10:56
